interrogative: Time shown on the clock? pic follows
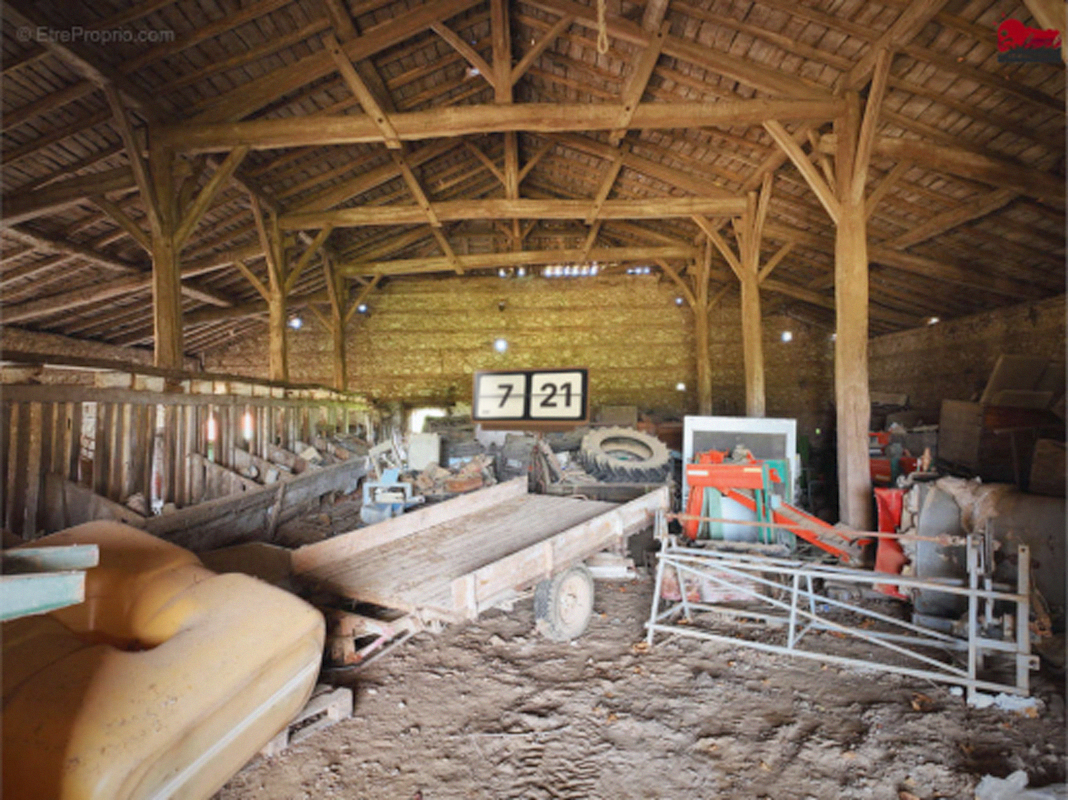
7:21
